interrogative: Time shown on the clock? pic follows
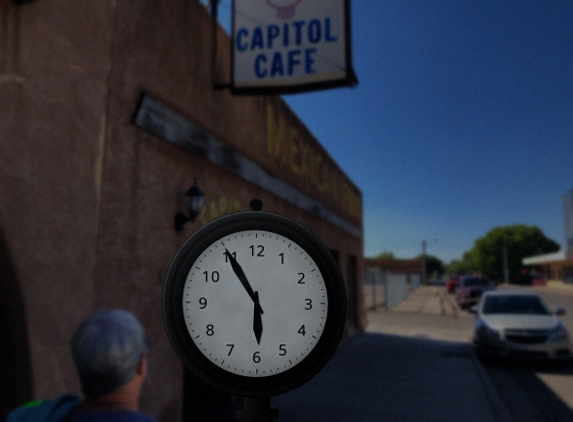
5:55
